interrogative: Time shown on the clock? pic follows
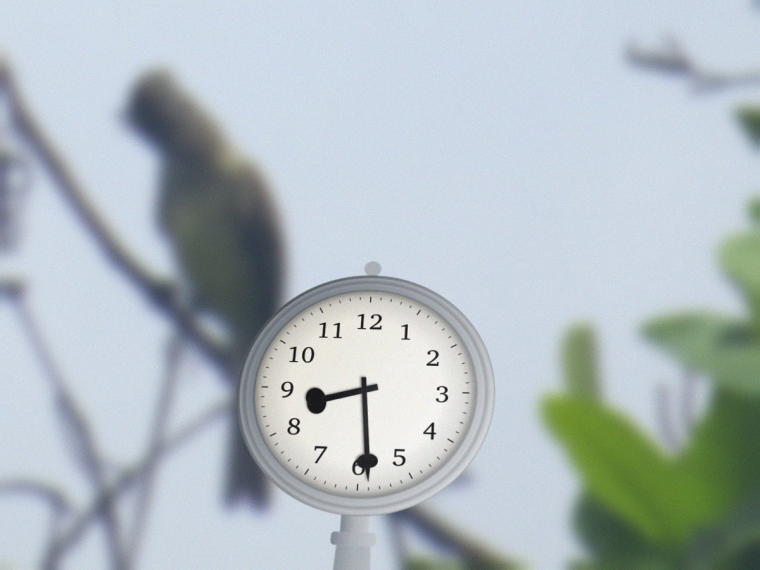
8:29
